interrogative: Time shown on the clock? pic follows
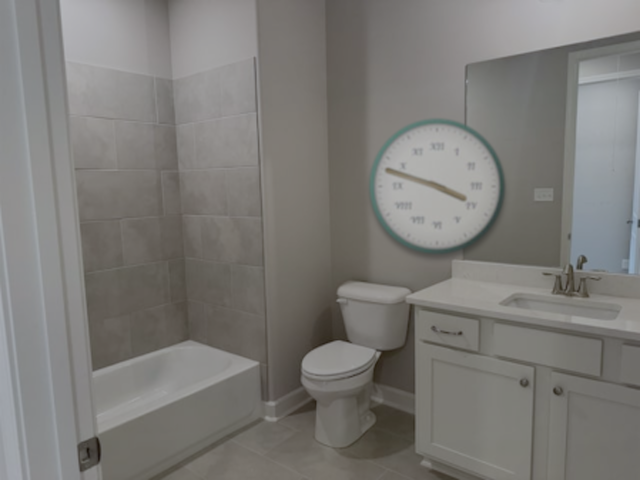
3:48
